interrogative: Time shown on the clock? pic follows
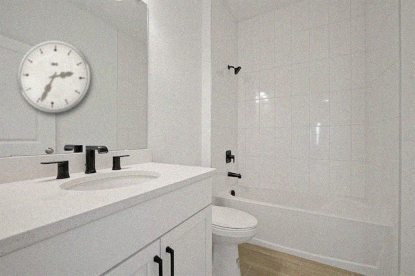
2:34
